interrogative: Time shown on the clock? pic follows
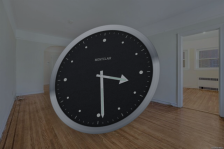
3:29
